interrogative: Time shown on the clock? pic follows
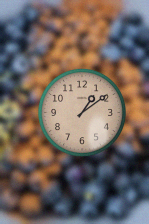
1:09
